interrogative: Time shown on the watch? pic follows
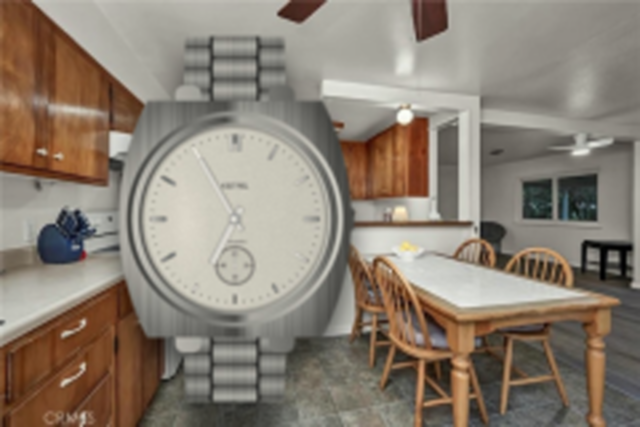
6:55
